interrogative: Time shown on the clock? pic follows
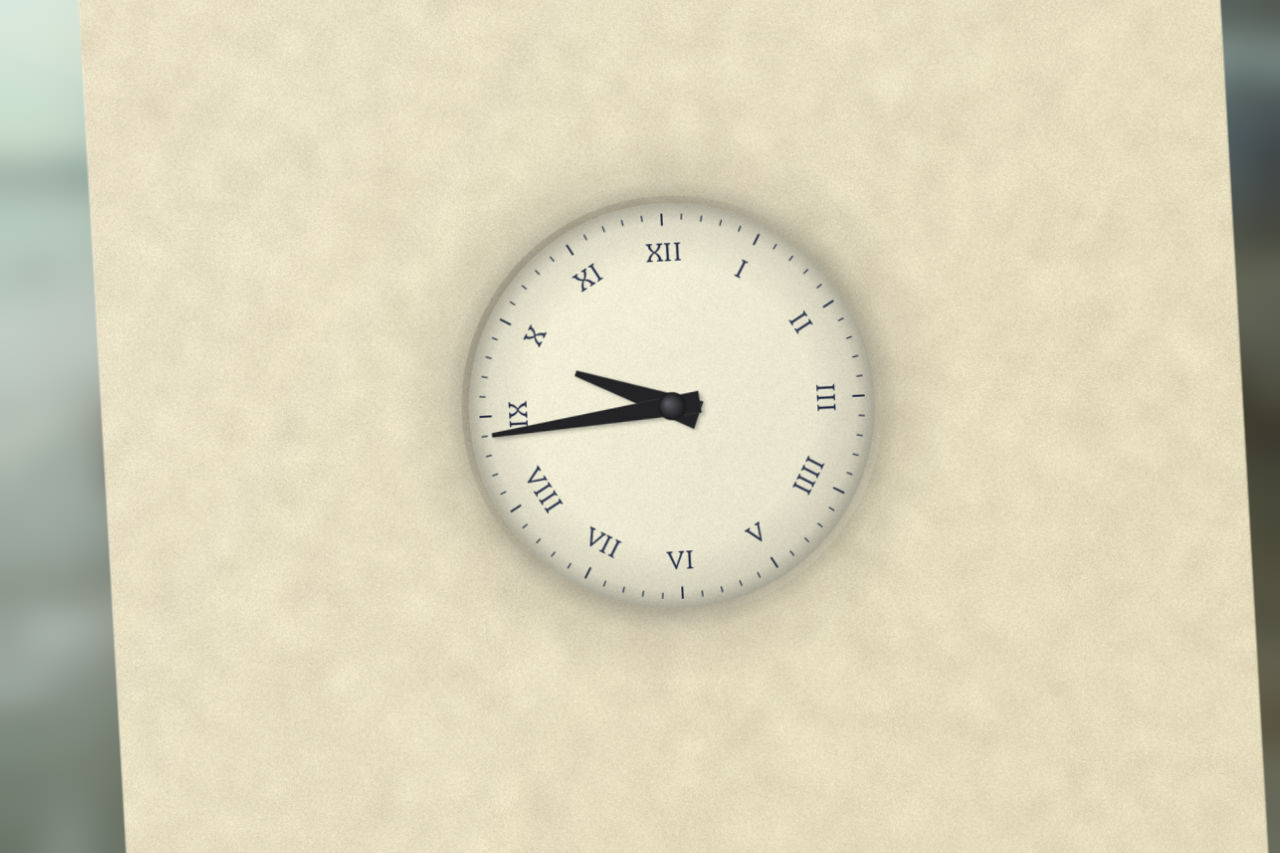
9:44
